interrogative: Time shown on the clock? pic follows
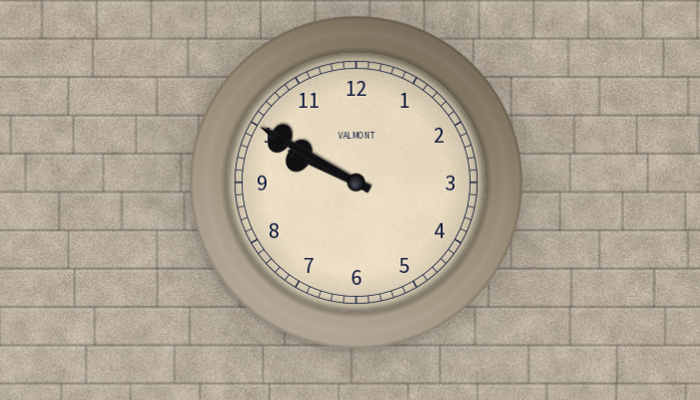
9:50
